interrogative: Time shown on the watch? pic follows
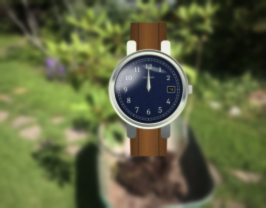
12:00
